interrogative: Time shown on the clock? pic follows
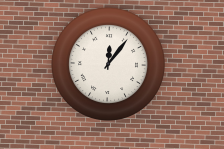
12:06
